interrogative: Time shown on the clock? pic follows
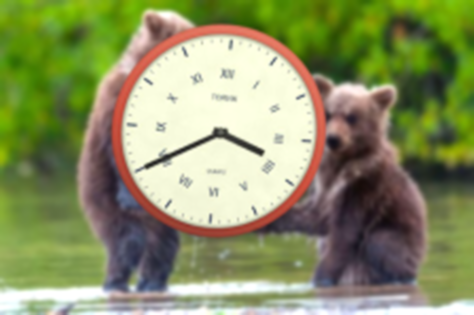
3:40
